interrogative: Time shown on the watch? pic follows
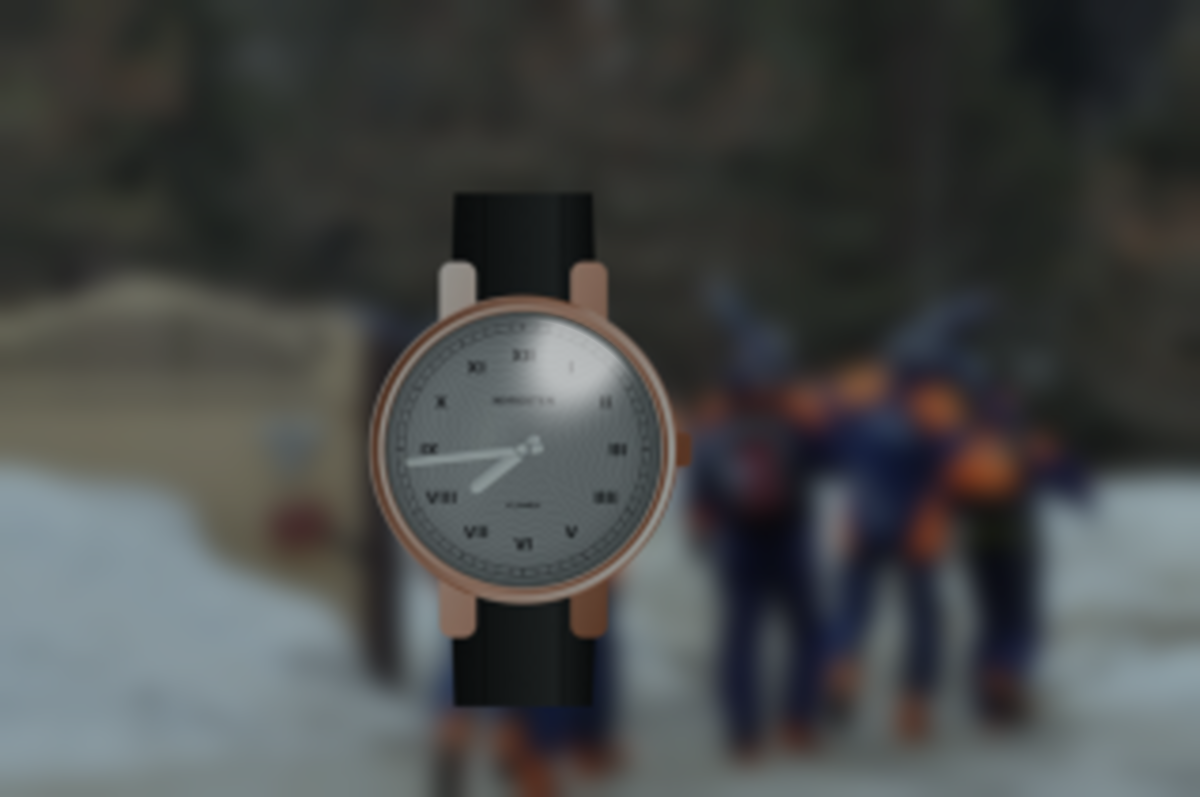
7:44
